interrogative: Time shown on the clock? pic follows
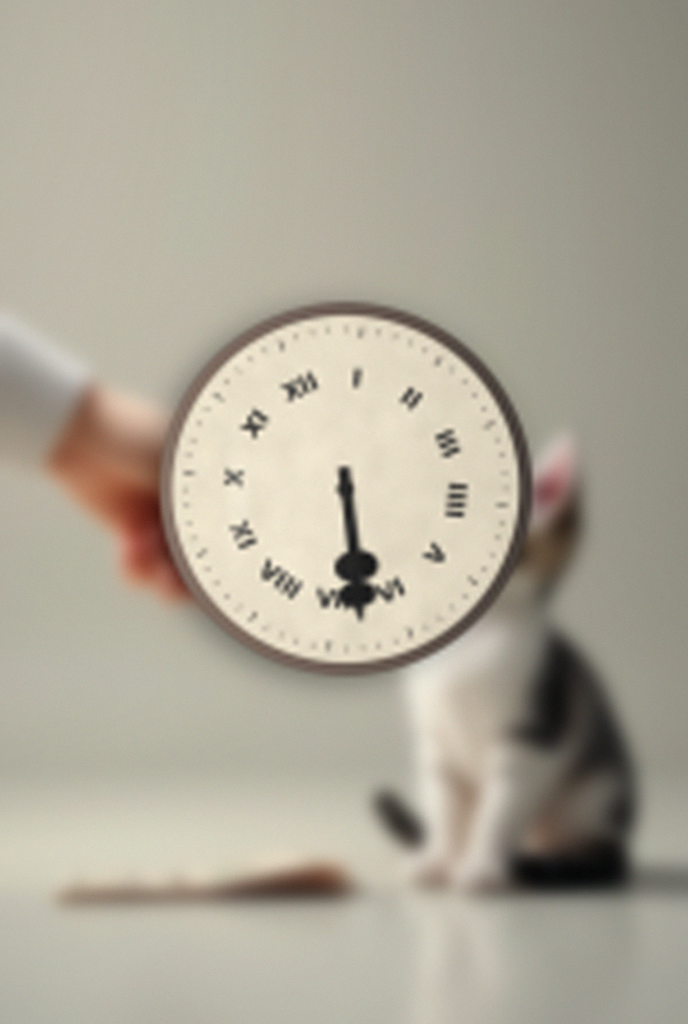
6:33
